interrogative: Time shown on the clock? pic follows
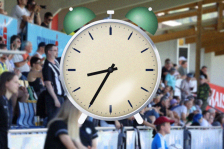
8:35
